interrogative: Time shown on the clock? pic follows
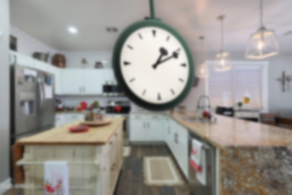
1:11
